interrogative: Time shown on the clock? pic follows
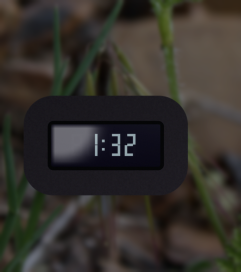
1:32
